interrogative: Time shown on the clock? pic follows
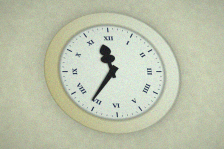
11:36
